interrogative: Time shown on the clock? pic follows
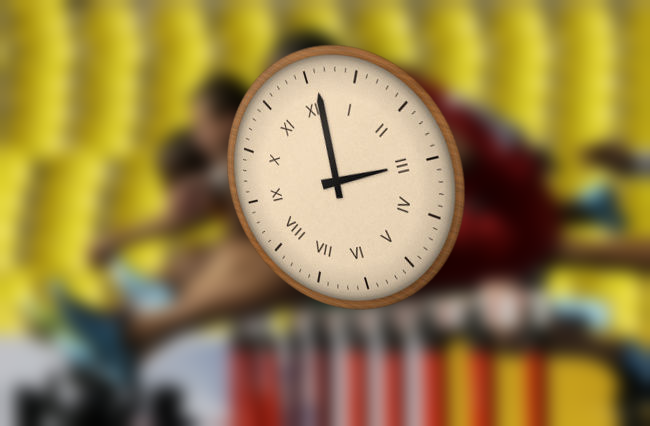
3:01
